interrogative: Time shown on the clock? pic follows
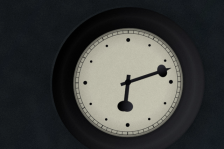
6:12
